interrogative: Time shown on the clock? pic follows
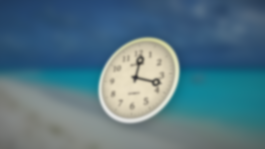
12:18
